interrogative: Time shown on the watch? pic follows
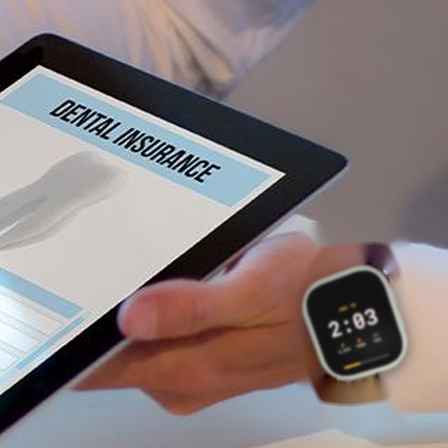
2:03
